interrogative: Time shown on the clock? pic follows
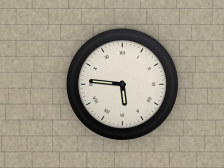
5:46
